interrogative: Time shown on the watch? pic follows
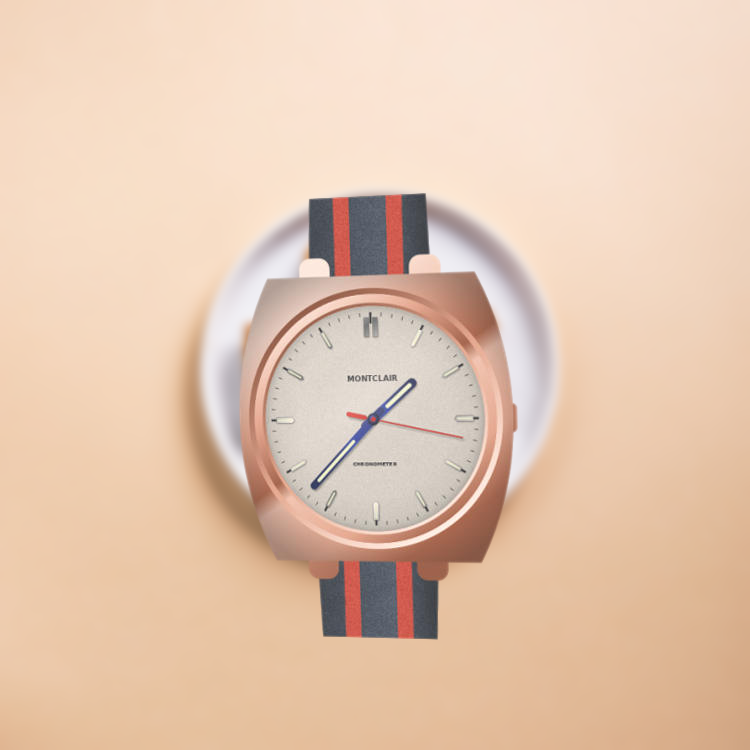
1:37:17
